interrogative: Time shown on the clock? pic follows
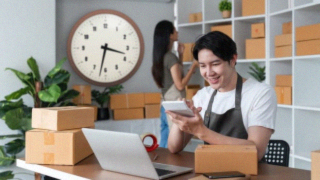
3:32
